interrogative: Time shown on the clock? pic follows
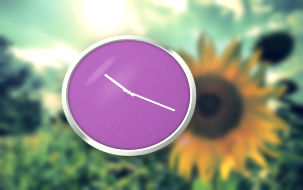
10:19
